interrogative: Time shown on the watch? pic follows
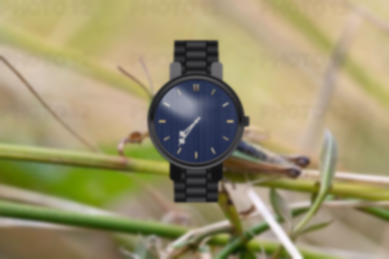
7:36
